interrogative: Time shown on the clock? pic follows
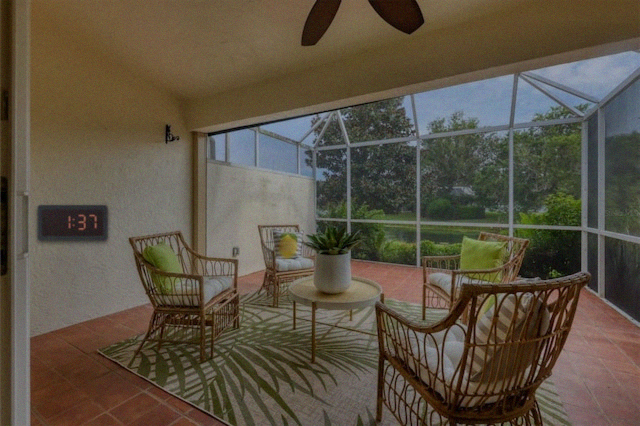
1:37
